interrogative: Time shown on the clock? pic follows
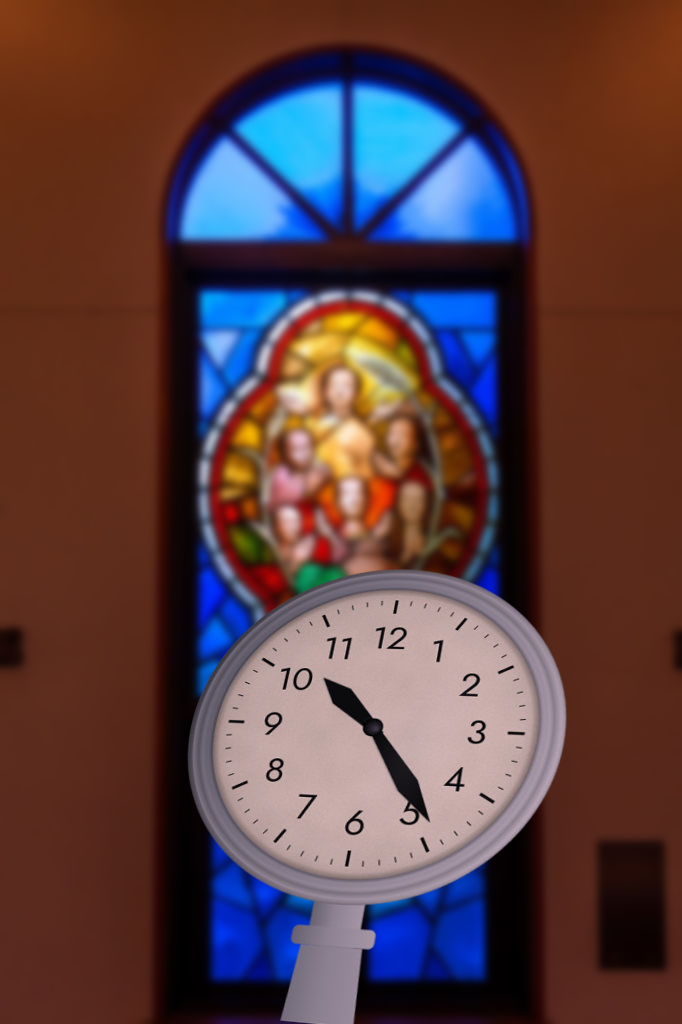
10:24
